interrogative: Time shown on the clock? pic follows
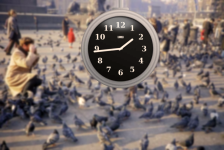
1:44
